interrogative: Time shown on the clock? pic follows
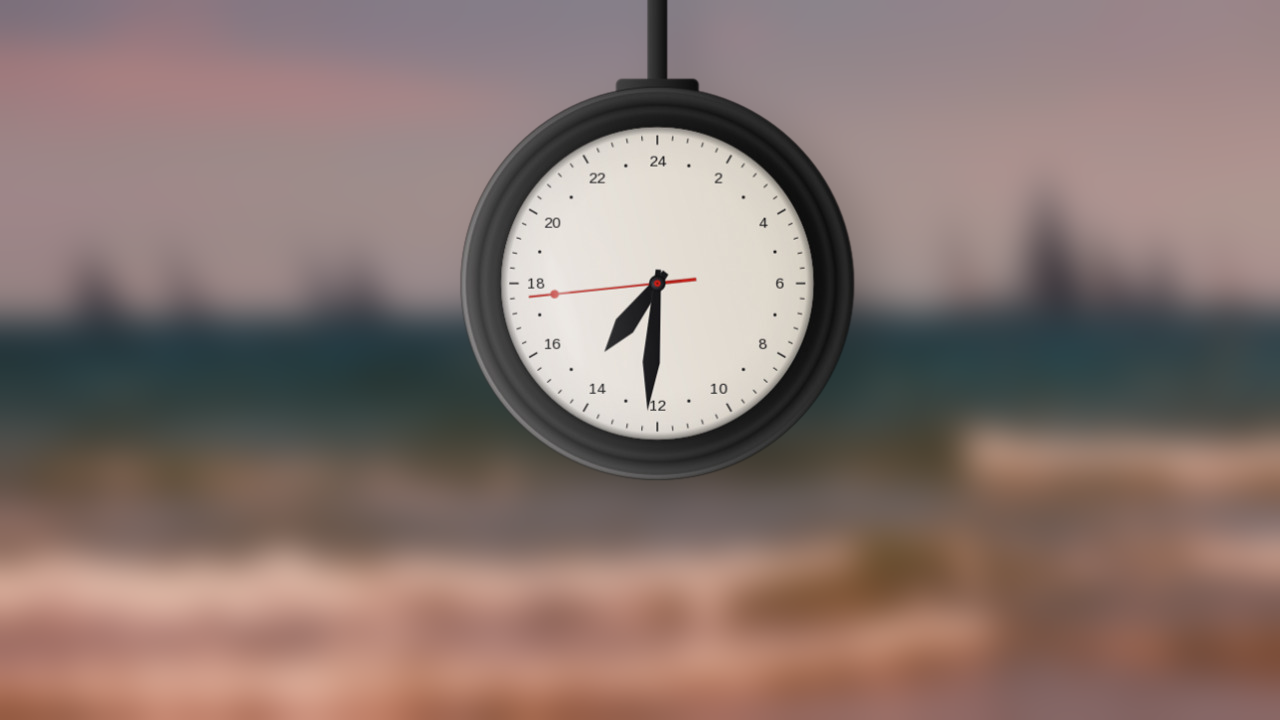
14:30:44
